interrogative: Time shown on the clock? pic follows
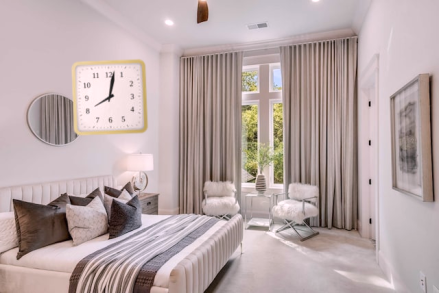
8:02
